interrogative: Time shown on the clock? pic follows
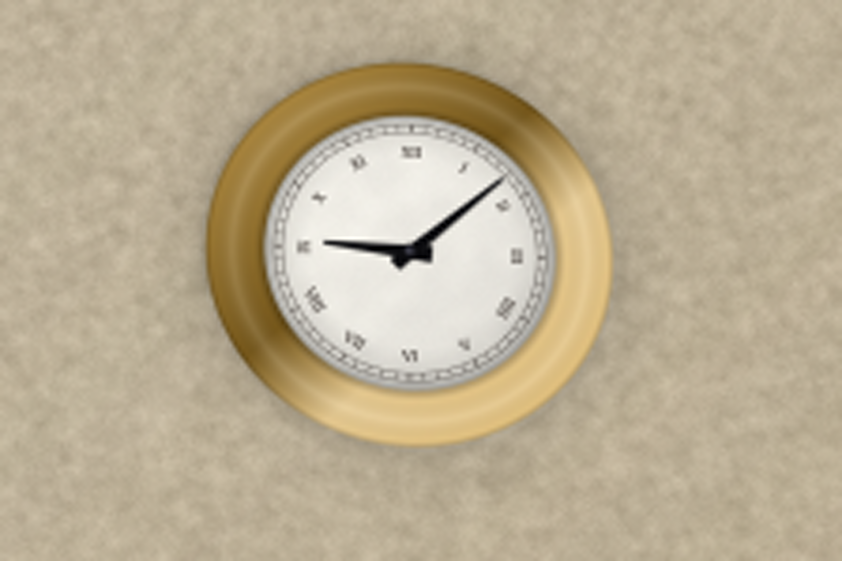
9:08
